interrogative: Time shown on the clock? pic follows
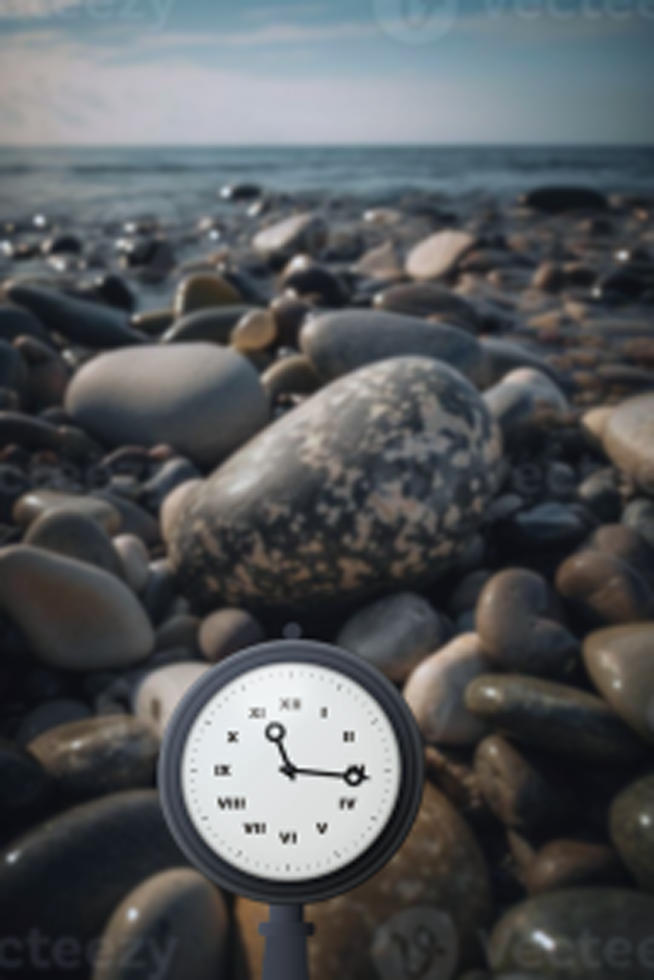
11:16
